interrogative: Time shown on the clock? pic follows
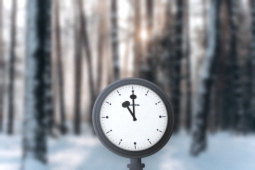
11:00
